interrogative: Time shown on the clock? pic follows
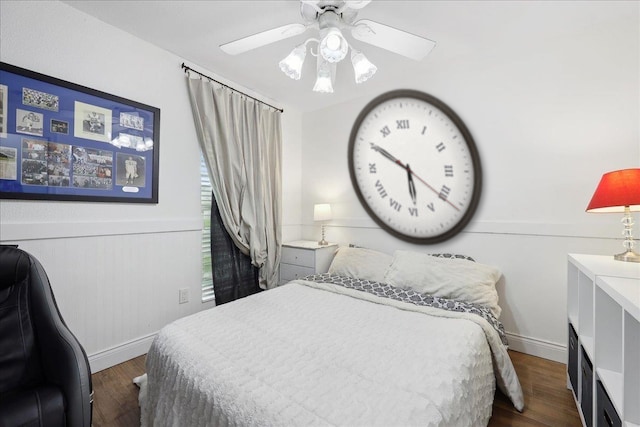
5:50:21
